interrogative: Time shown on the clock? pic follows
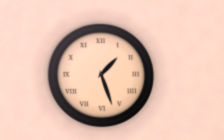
1:27
